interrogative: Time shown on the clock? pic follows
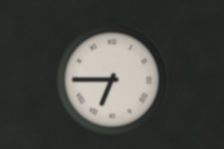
6:45
